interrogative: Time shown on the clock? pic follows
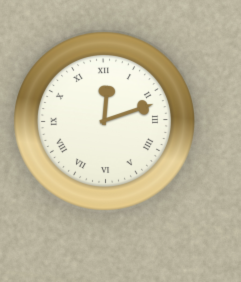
12:12
